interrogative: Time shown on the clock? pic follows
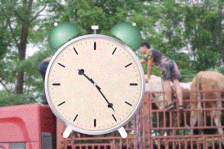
10:24
